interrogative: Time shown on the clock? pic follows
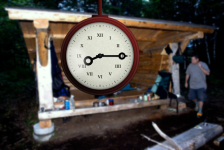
8:15
